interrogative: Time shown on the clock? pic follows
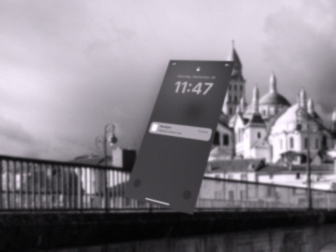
11:47
